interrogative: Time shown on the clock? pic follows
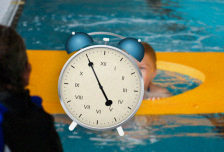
4:55
